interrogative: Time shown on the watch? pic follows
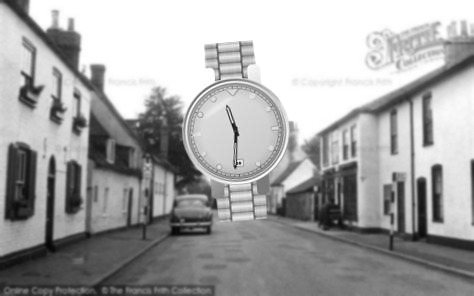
11:31
